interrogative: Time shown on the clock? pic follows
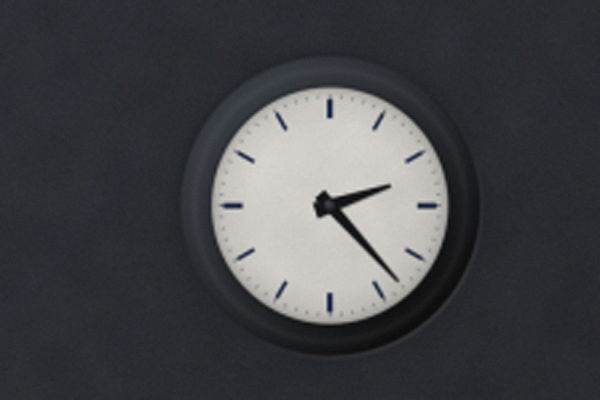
2:23
